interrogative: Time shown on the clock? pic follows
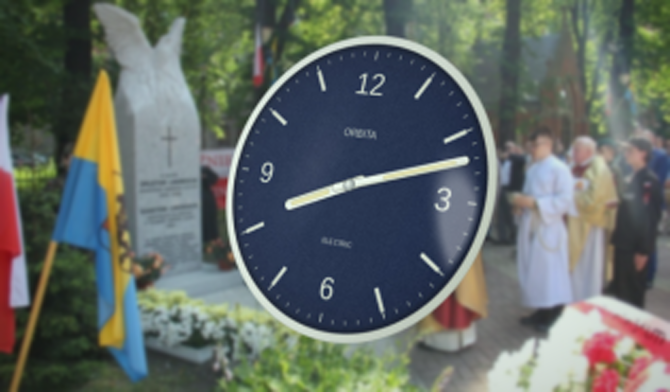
8:12
